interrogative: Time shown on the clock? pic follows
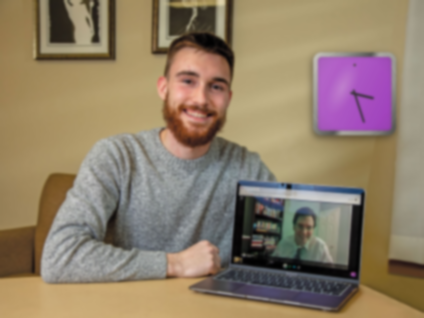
3:27
